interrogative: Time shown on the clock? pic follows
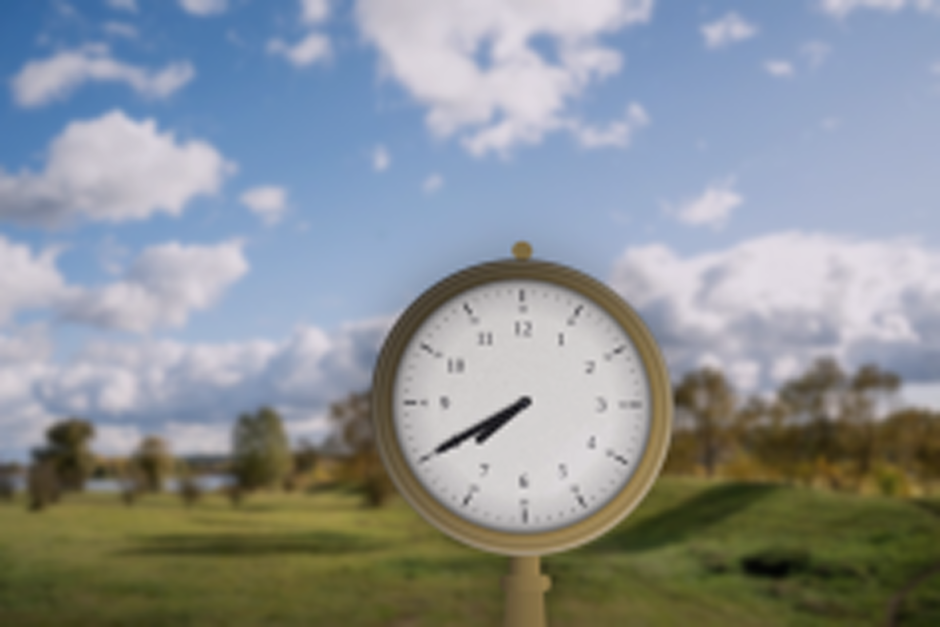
7:40
